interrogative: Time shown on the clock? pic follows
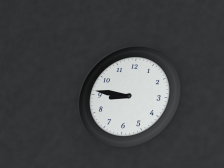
8:46
